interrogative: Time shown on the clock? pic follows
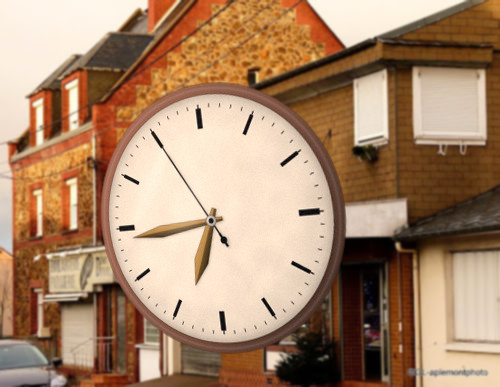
6:43:55
